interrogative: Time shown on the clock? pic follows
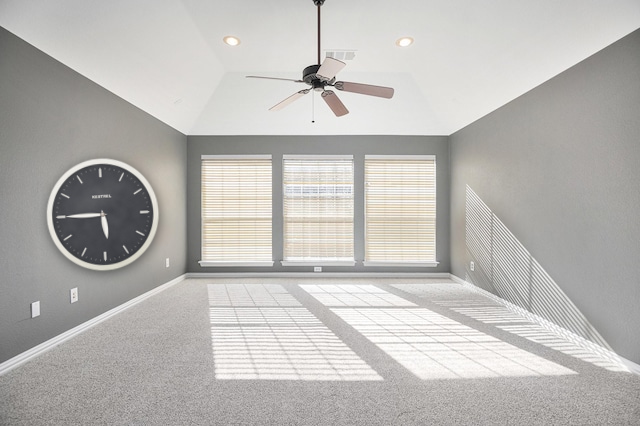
5:45
